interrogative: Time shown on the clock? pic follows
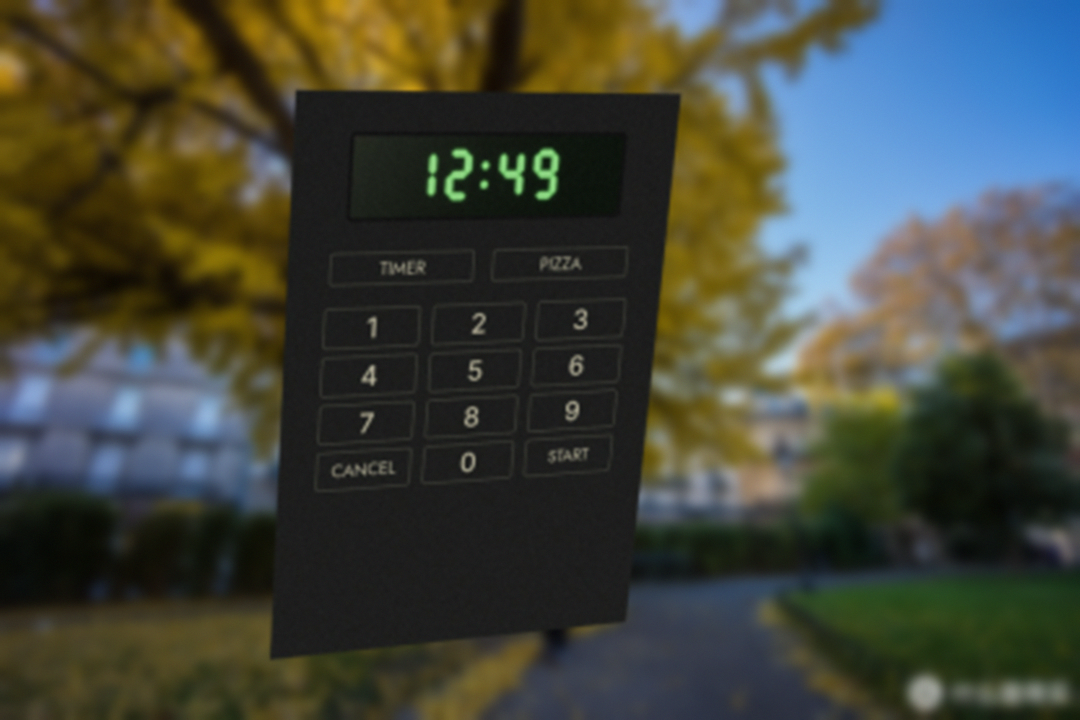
12:49
